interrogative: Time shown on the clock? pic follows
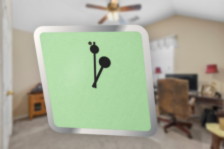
1:01
